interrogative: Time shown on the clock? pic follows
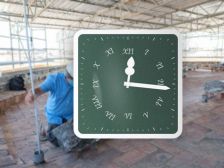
12:16
